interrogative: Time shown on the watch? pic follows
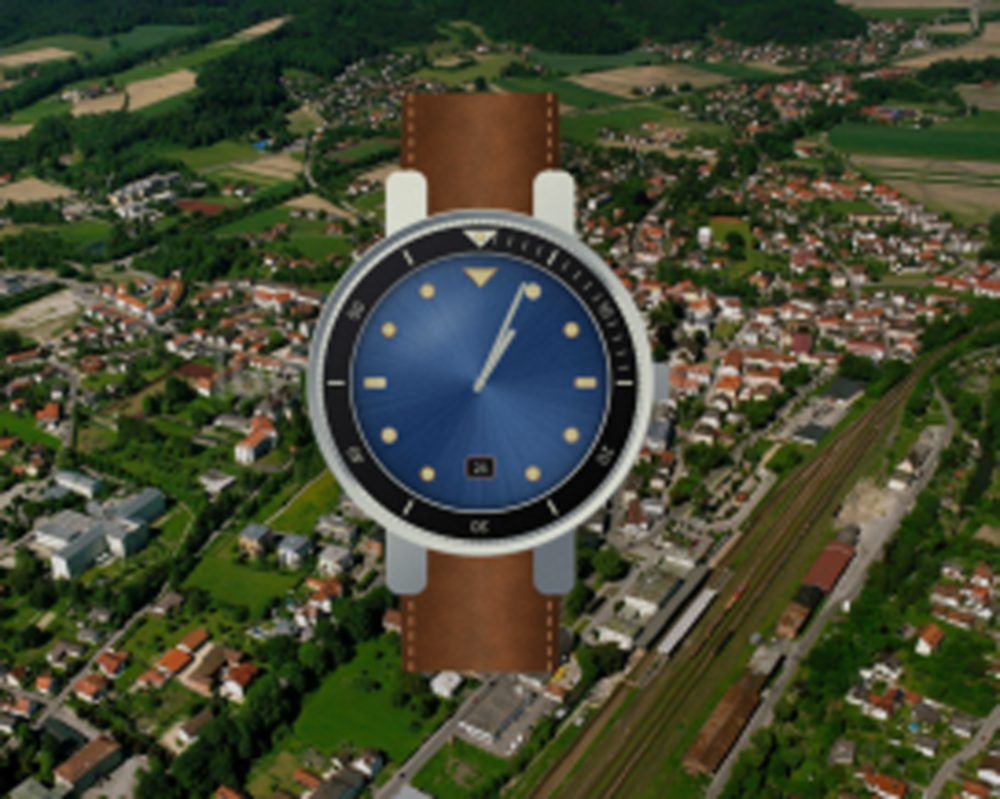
1:04
